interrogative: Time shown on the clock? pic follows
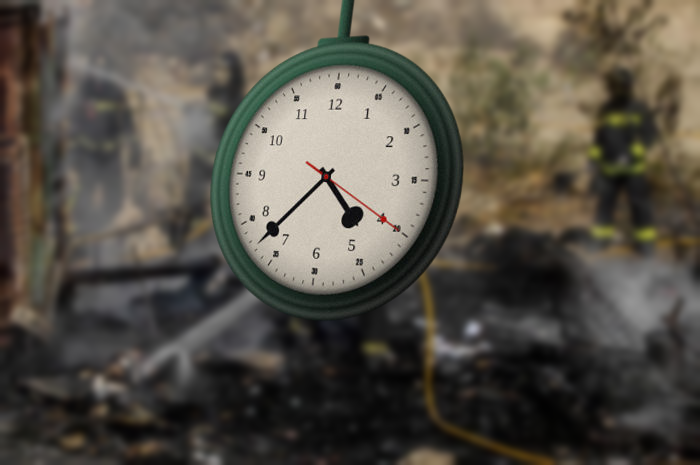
4:37:20
